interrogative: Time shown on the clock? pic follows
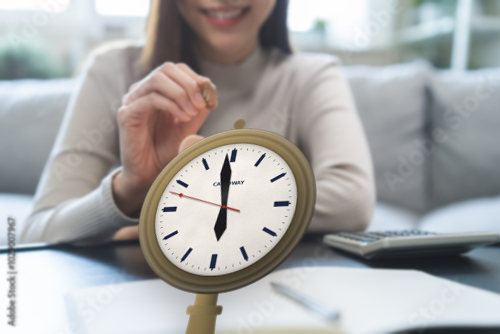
5:58:48
